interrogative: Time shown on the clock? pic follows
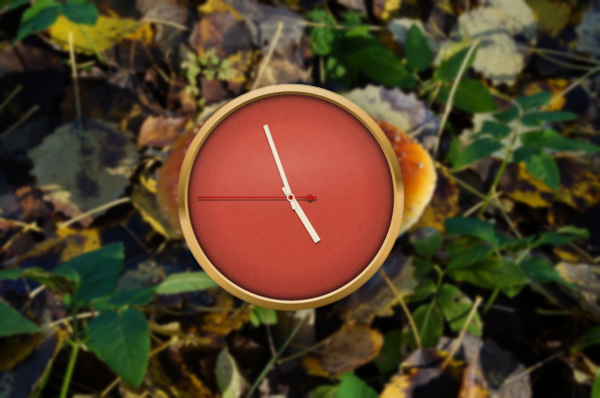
4:56:45
